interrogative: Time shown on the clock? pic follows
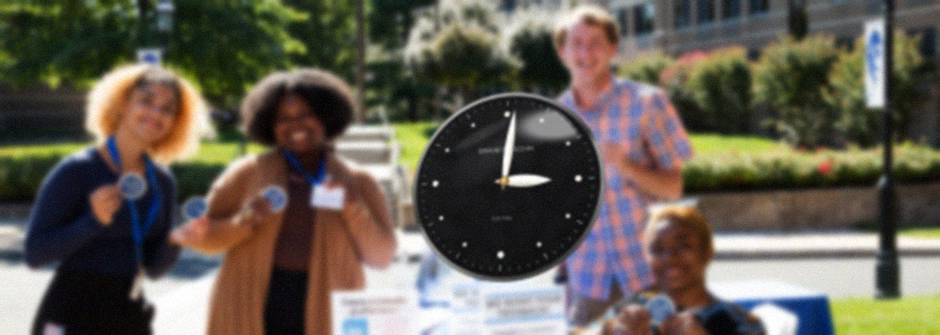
3:01
